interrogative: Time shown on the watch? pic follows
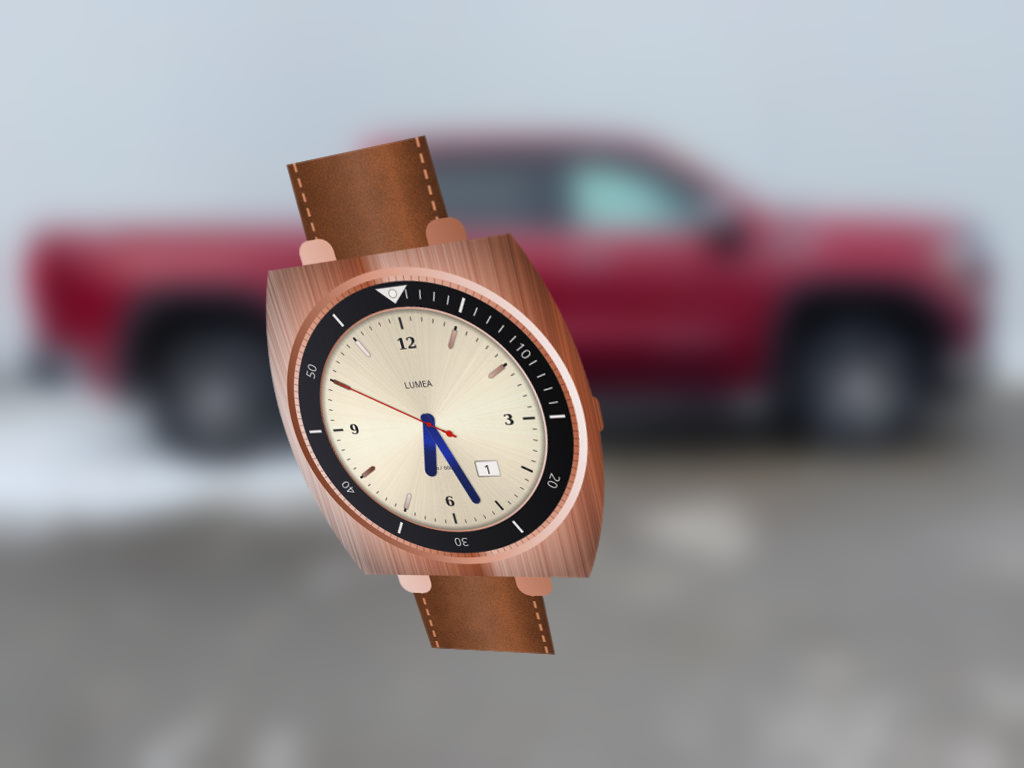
6:26:50
